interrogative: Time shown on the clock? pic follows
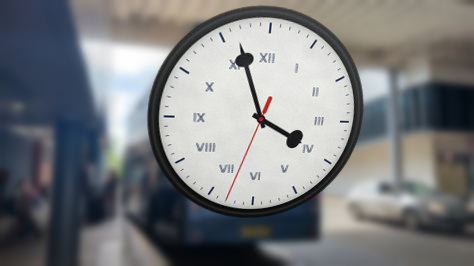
3:56:33
